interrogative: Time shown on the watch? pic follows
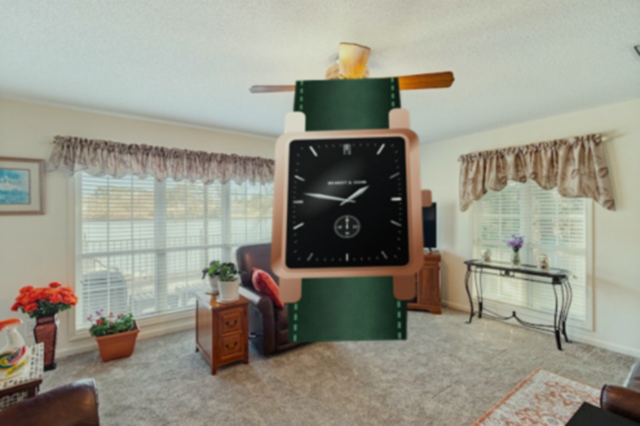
1:47
